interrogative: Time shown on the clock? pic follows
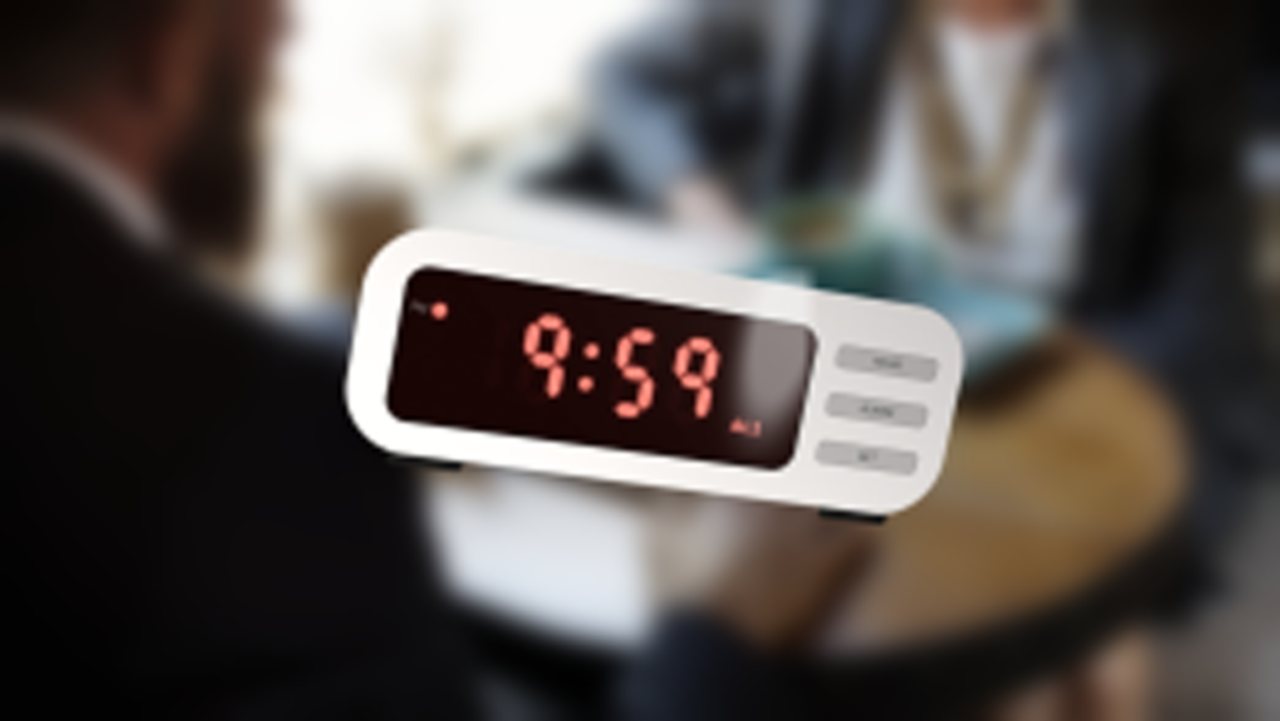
9:59
